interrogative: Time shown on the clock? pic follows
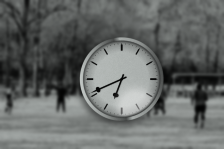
6:41
